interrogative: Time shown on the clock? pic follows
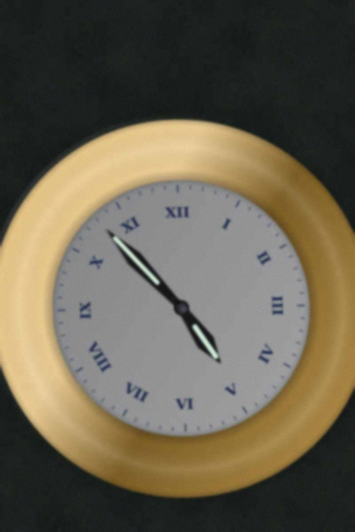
4:53
